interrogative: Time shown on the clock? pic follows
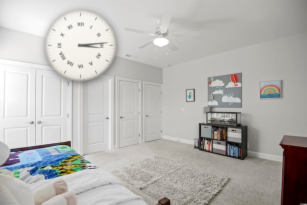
3:14
